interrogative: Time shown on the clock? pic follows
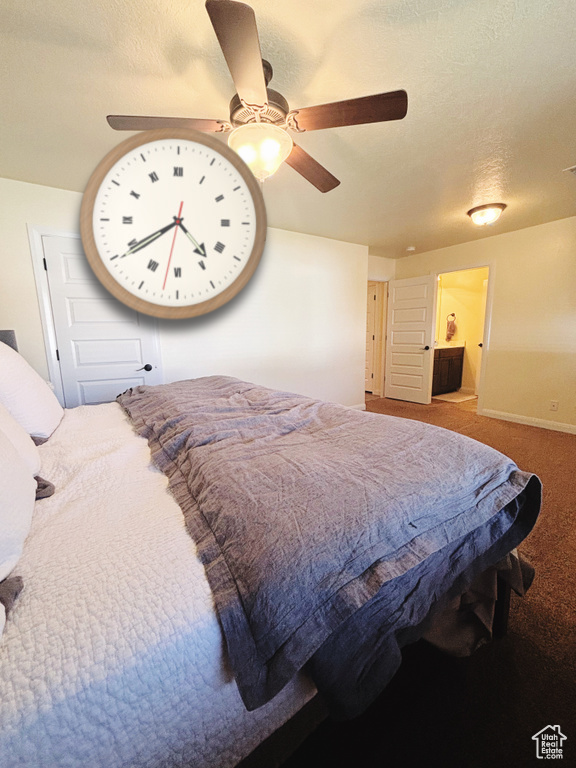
4:39:32
